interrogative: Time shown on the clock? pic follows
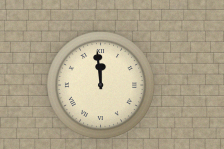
11:59
